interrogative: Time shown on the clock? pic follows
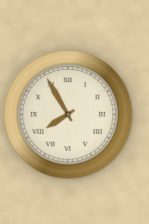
7:55
